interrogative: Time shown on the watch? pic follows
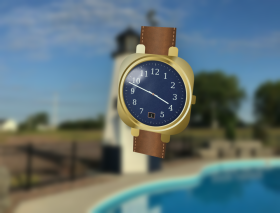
3:48
